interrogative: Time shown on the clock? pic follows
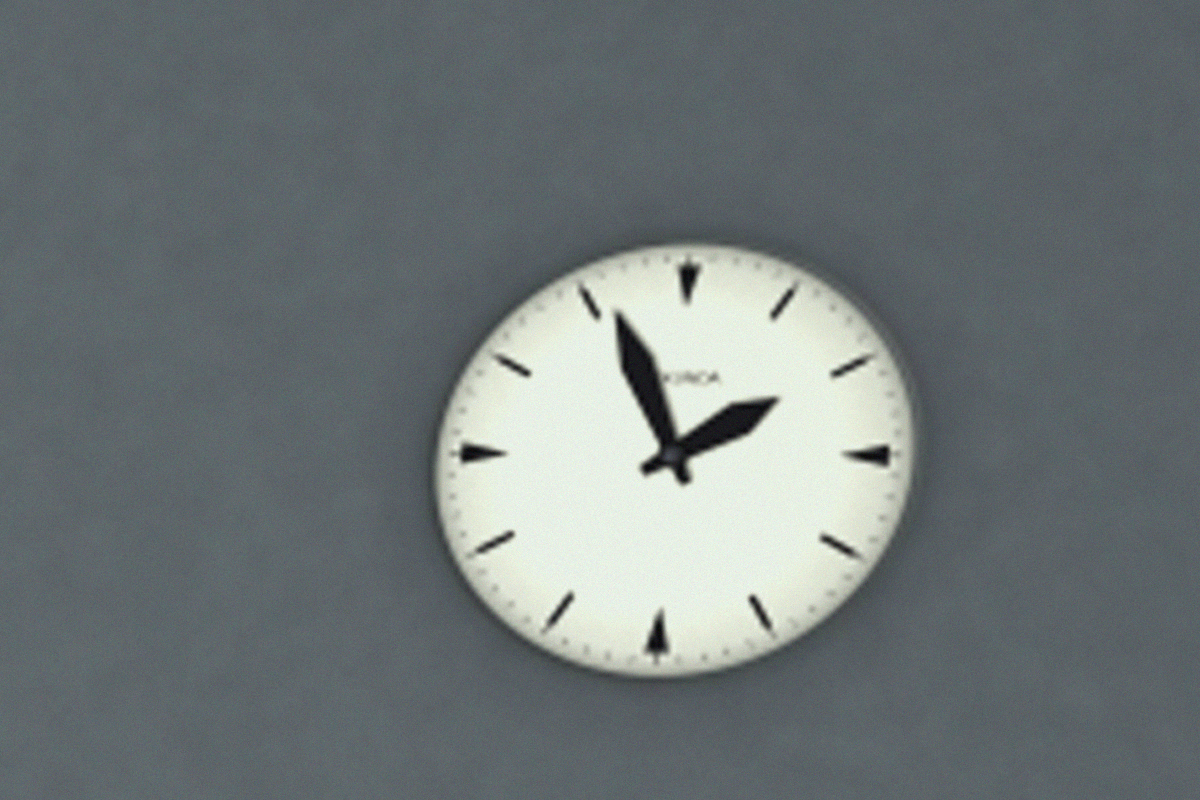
1:56
